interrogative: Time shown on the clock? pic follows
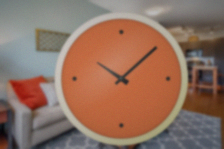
10:08
